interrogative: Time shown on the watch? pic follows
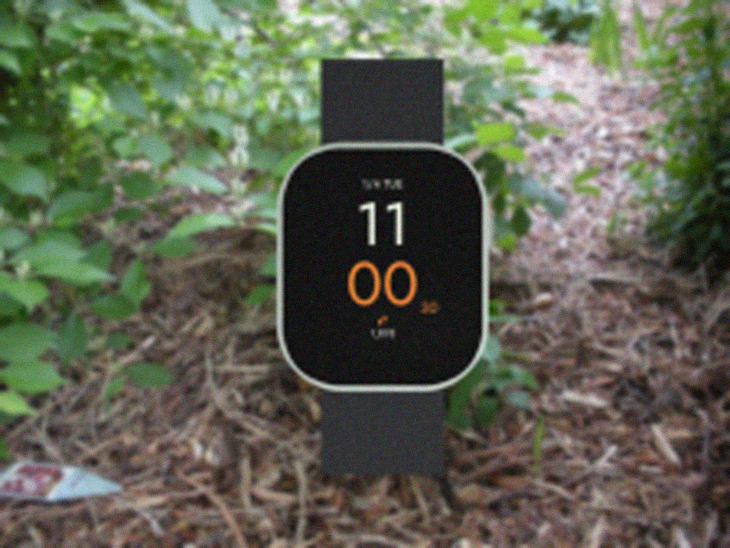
11:00
